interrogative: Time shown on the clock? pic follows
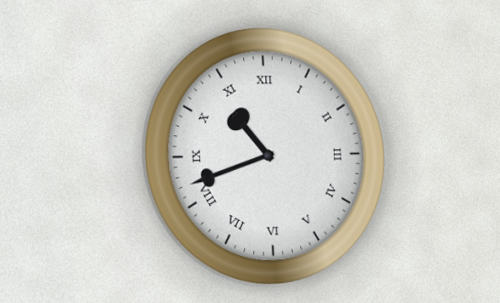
10:42
